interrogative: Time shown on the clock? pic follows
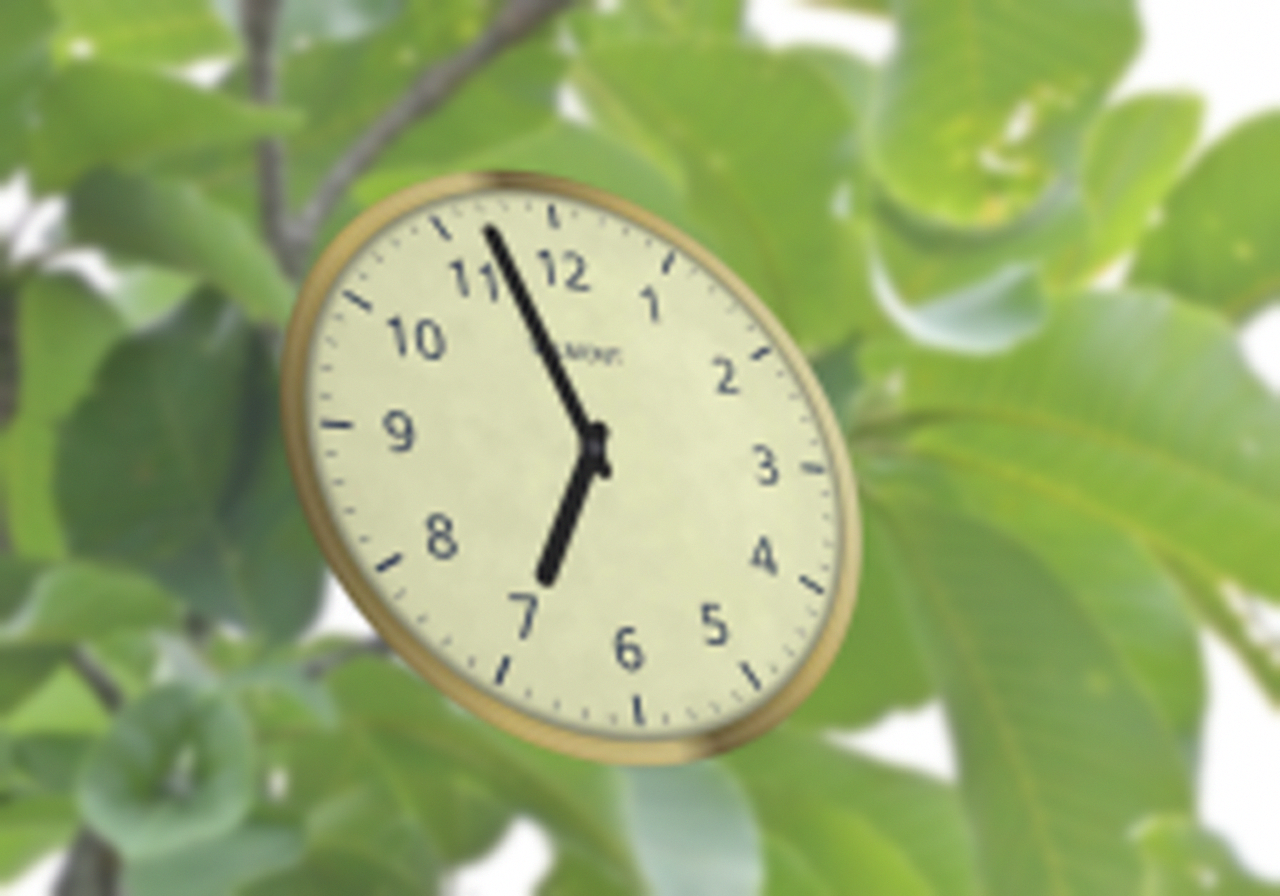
6:57
